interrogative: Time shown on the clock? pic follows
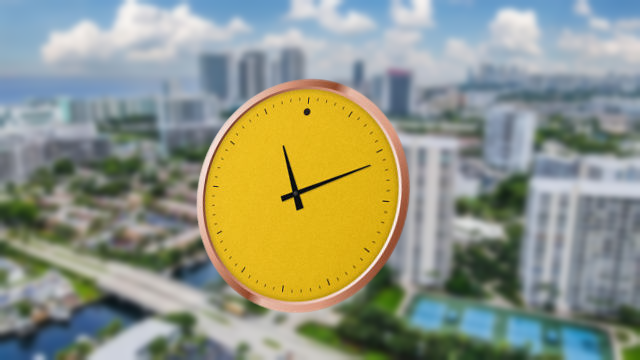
11:11
